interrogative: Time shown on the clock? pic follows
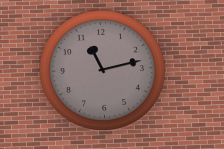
11:13
